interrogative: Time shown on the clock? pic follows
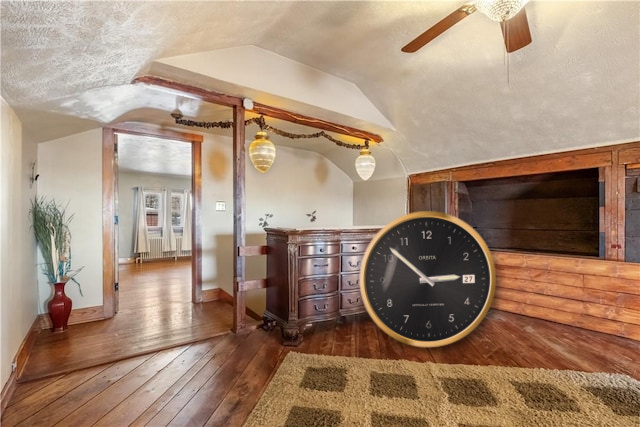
2:52
